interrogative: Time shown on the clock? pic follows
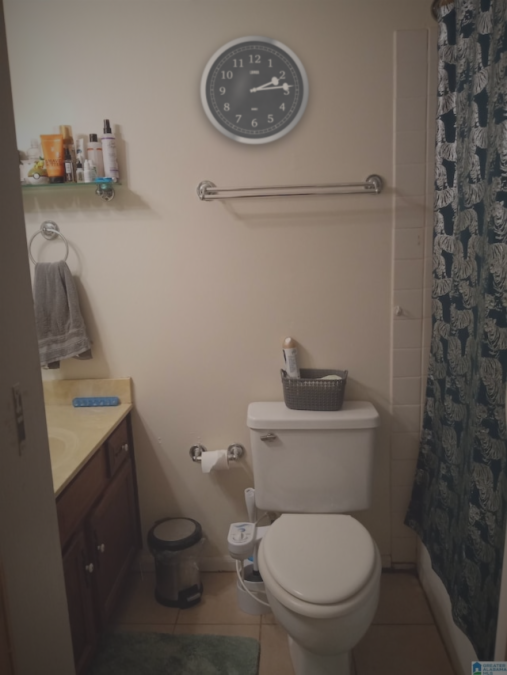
2:14
